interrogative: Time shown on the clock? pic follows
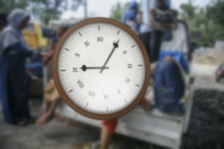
9:06
